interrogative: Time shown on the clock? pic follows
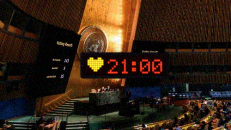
21:00
